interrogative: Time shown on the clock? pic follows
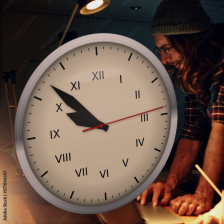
9:52:14
